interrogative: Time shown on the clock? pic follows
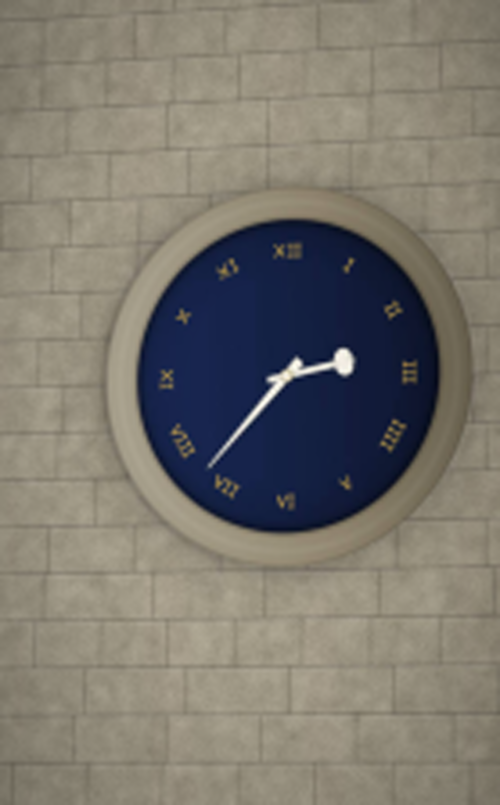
2:37
